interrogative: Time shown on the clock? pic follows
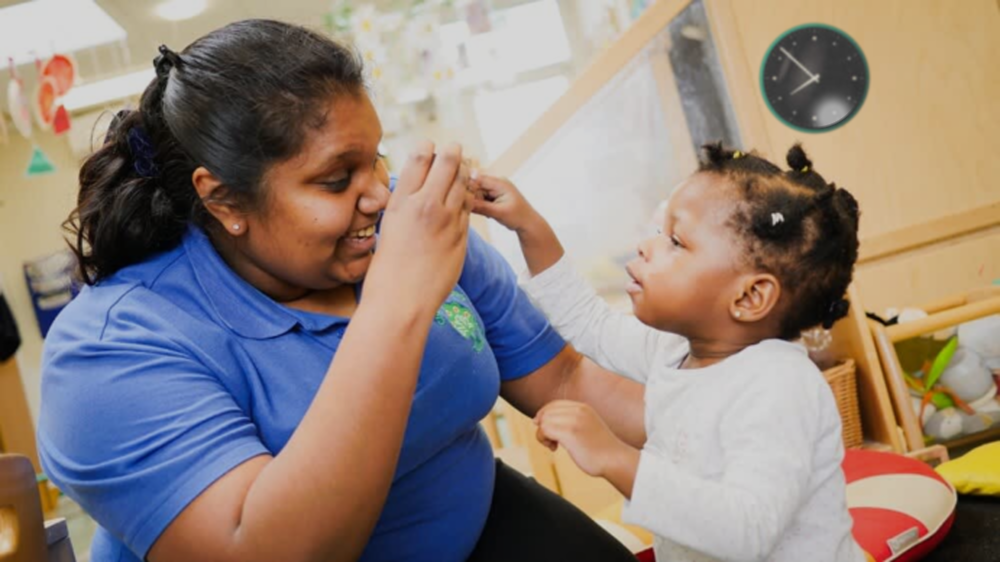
7:52
